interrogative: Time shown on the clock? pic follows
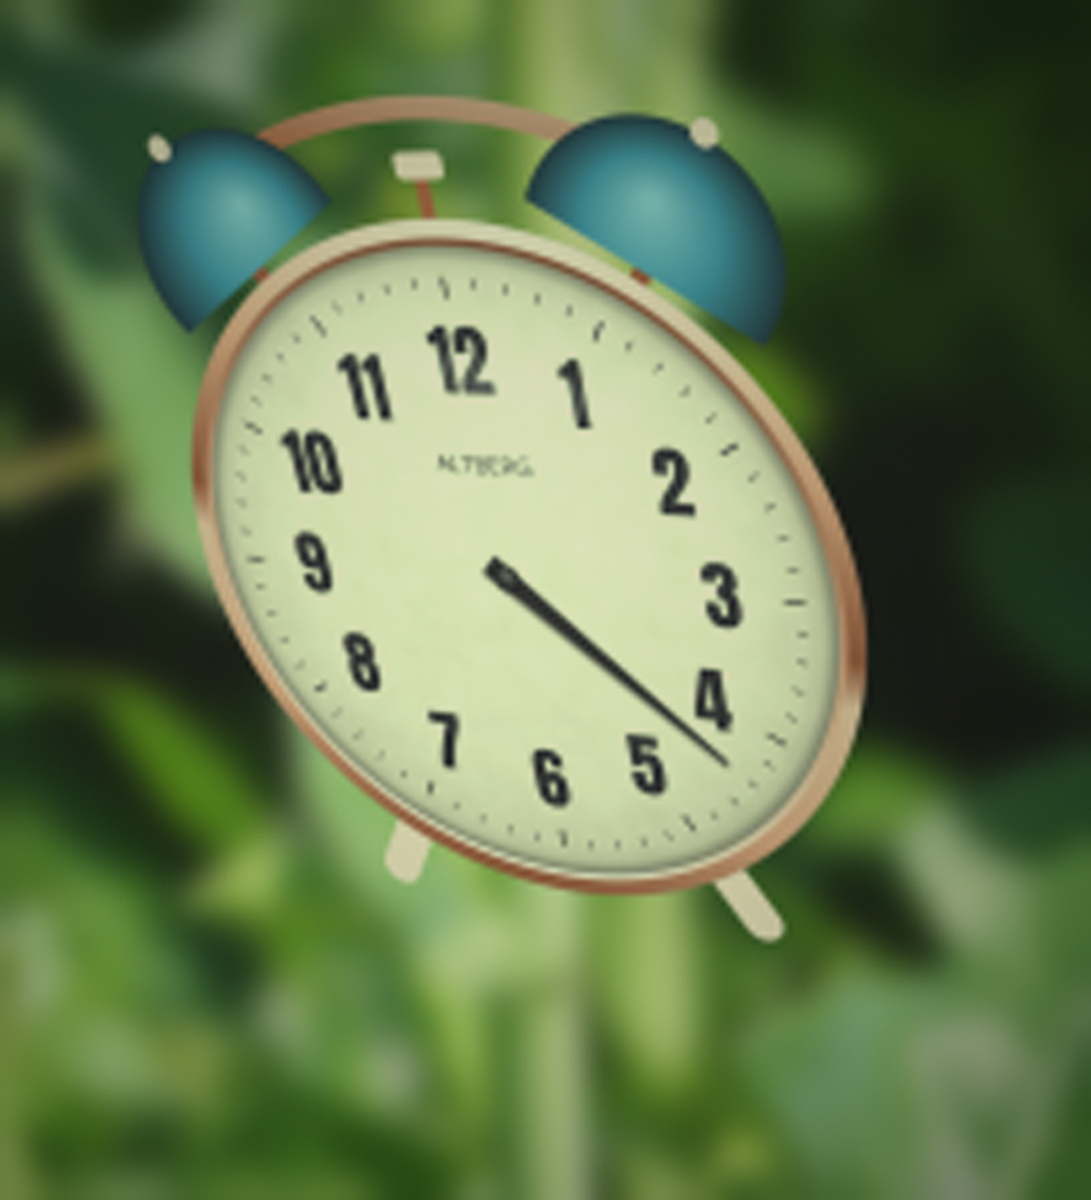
4:22
